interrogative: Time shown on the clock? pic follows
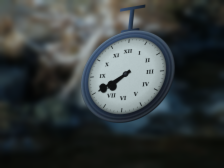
7:40
